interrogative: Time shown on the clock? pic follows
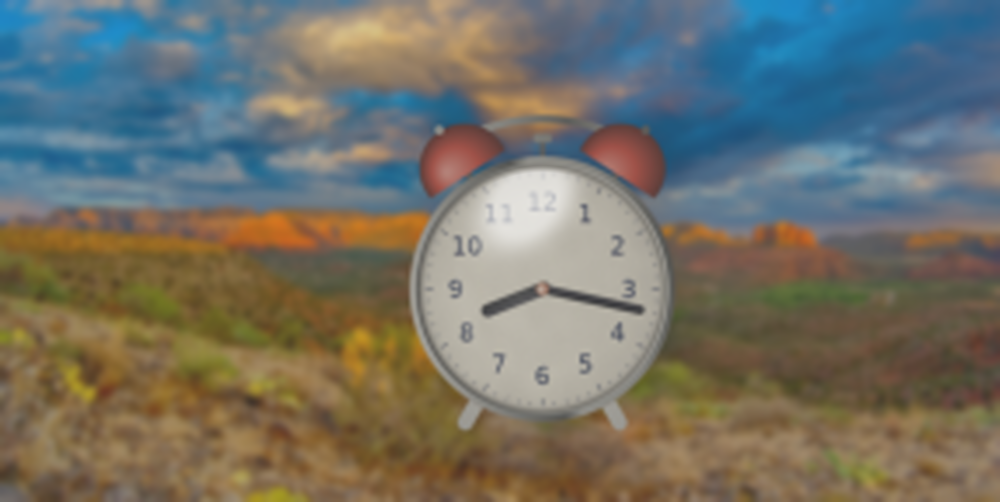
8:17
